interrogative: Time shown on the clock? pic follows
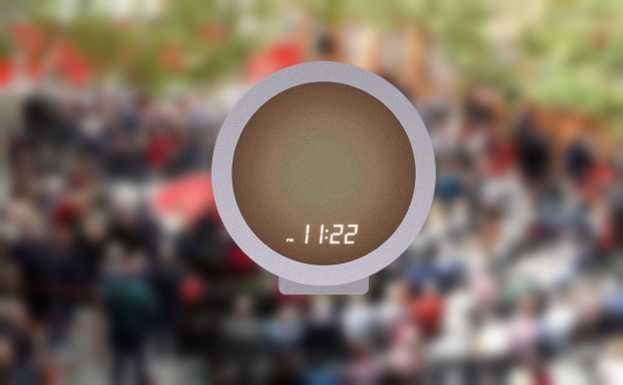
11:22
